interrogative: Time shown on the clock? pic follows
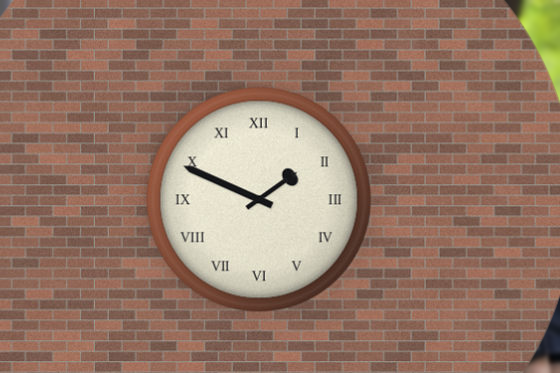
1:49
